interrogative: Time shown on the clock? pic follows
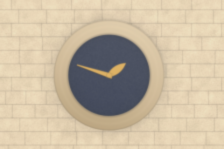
1:48
